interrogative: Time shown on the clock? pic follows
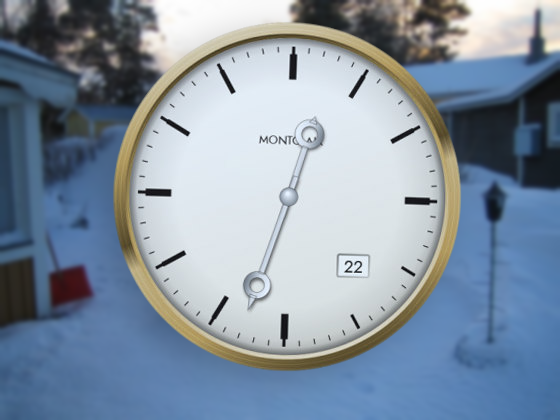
12:33
